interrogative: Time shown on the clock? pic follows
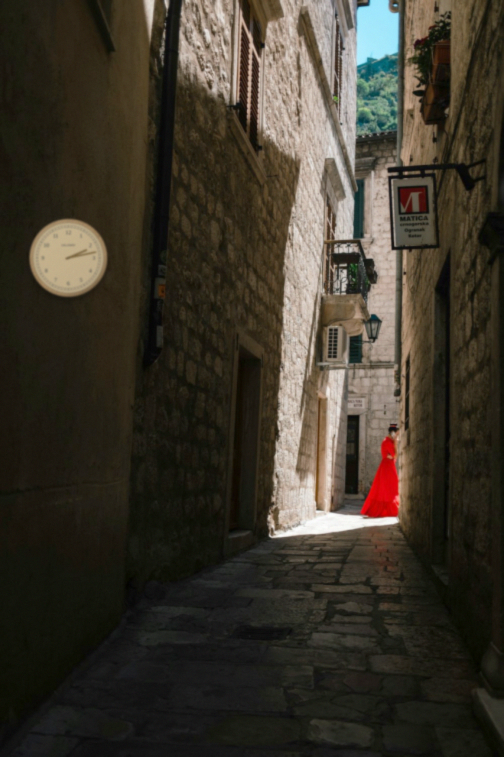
2:13
